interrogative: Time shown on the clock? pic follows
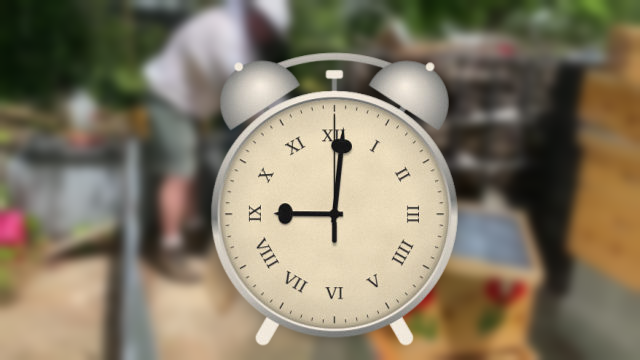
9:01:00
